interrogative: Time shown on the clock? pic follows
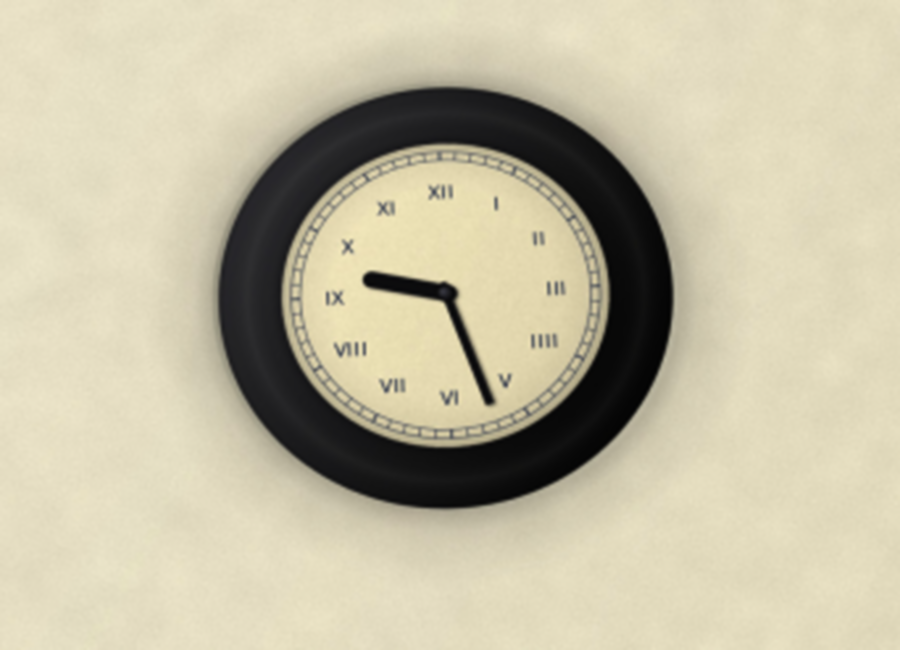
9:27
